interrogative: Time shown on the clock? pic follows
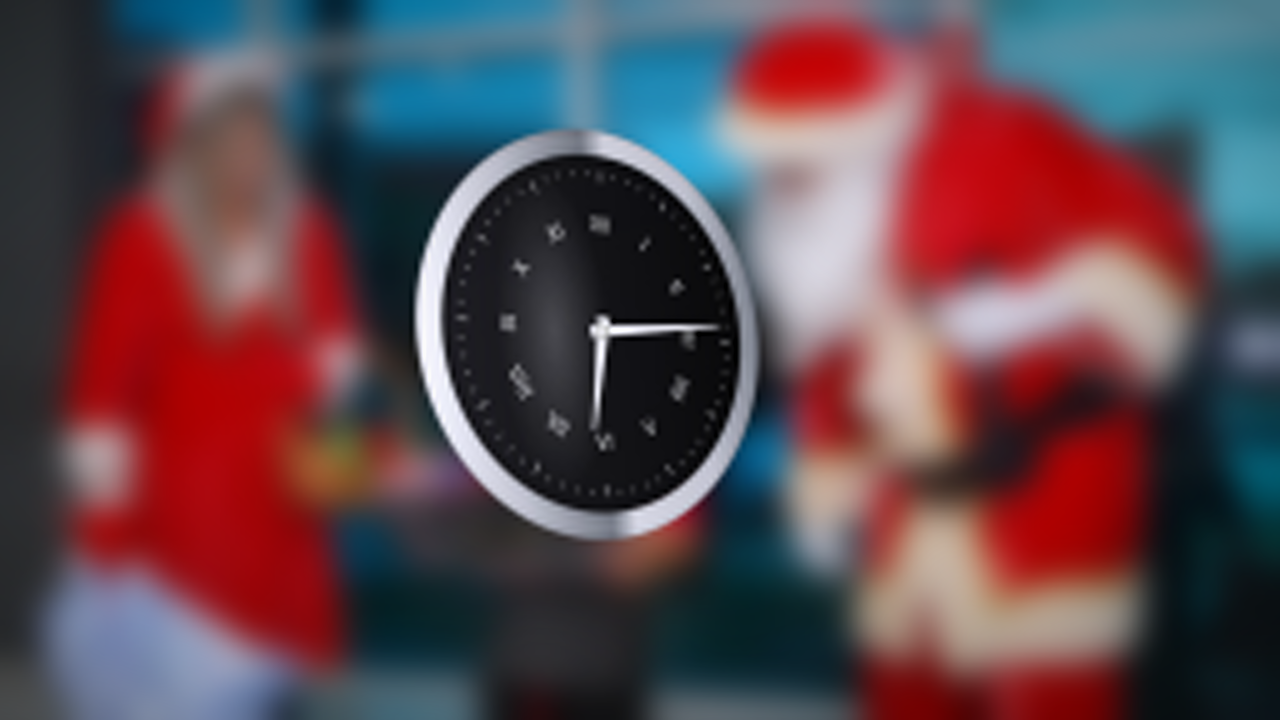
6:14
